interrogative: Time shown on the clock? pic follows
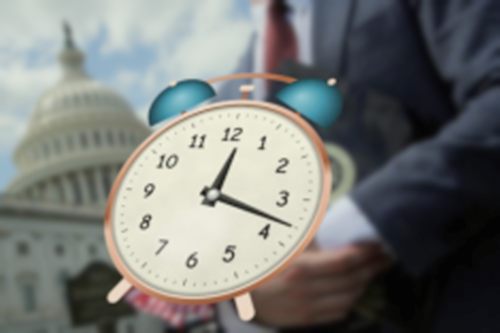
12:18
